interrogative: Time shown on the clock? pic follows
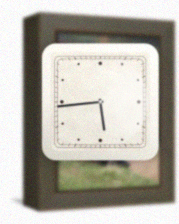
5:44
